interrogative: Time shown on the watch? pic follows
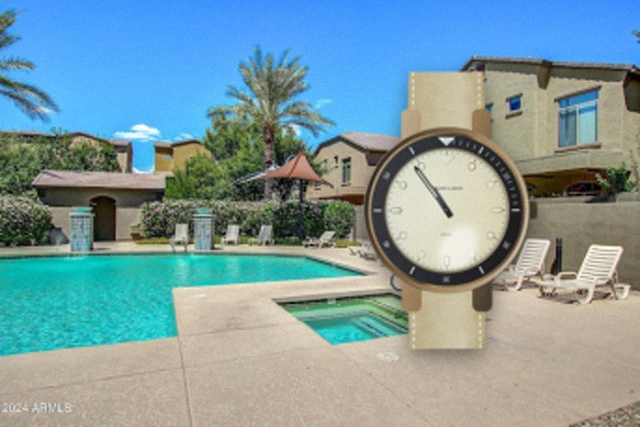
10:54
